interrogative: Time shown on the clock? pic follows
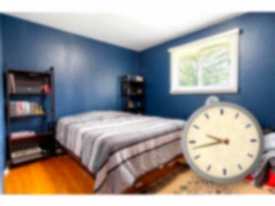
9:43
